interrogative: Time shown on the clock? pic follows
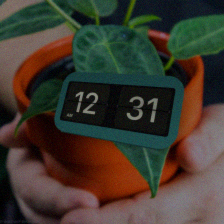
12:31
